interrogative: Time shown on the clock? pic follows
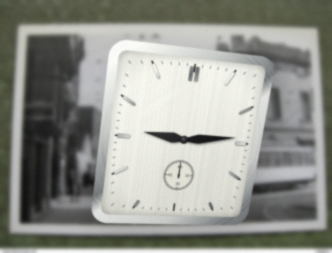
9:14
